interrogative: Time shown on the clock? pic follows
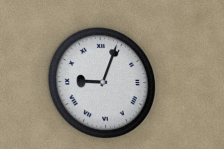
9:04
